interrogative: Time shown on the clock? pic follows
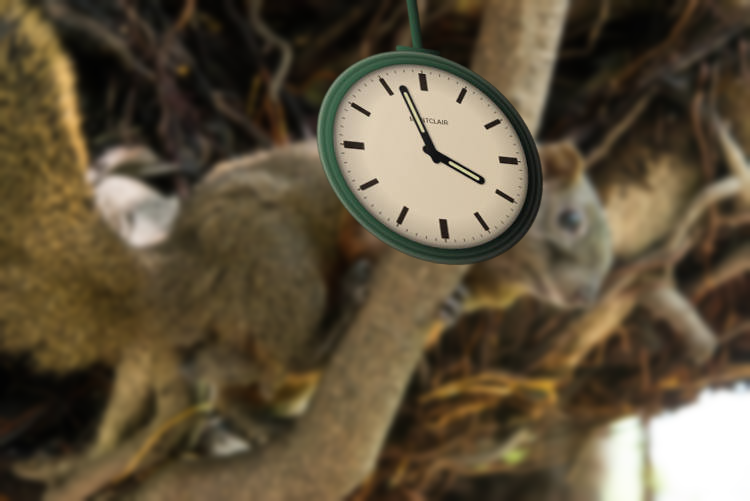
3:57
